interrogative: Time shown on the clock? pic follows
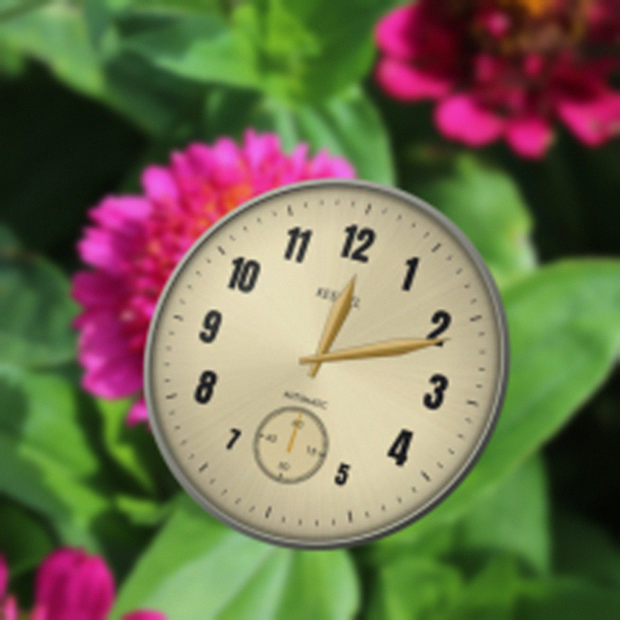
12:11
